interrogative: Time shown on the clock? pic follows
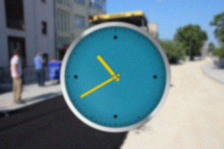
10:40
